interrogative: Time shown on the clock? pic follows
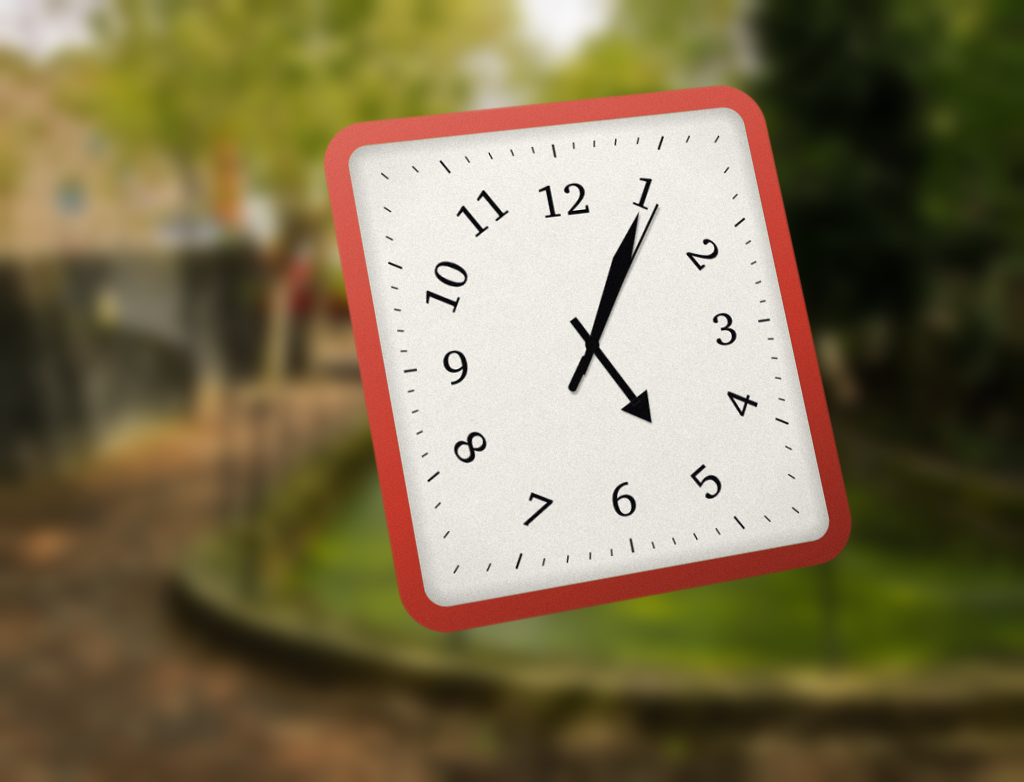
5:05:06
